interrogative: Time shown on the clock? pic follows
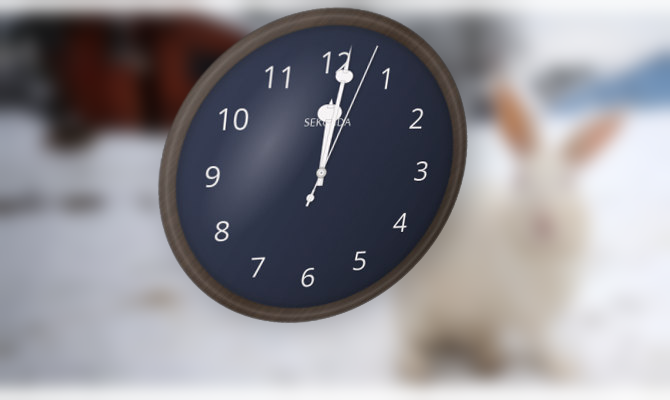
12:01:03
